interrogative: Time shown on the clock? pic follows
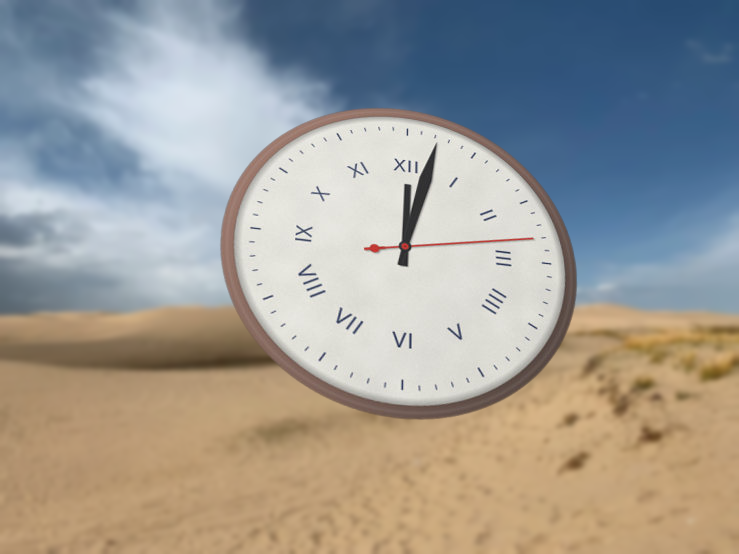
12:02:13
